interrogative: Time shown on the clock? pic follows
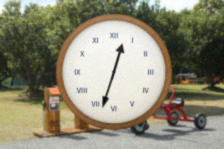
12:33
